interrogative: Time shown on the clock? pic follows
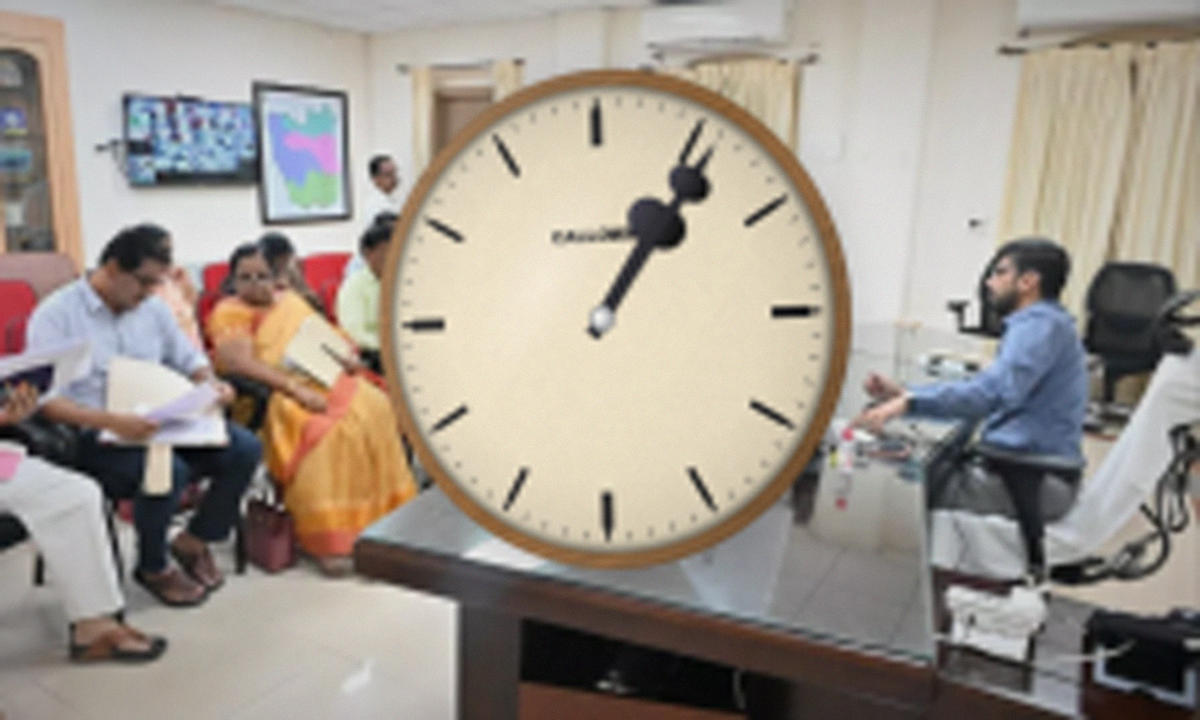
1:06
